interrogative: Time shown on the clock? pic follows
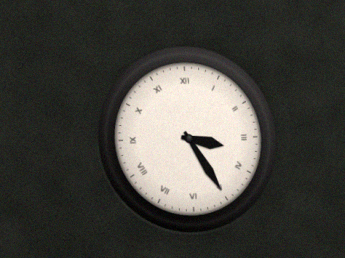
3:25
